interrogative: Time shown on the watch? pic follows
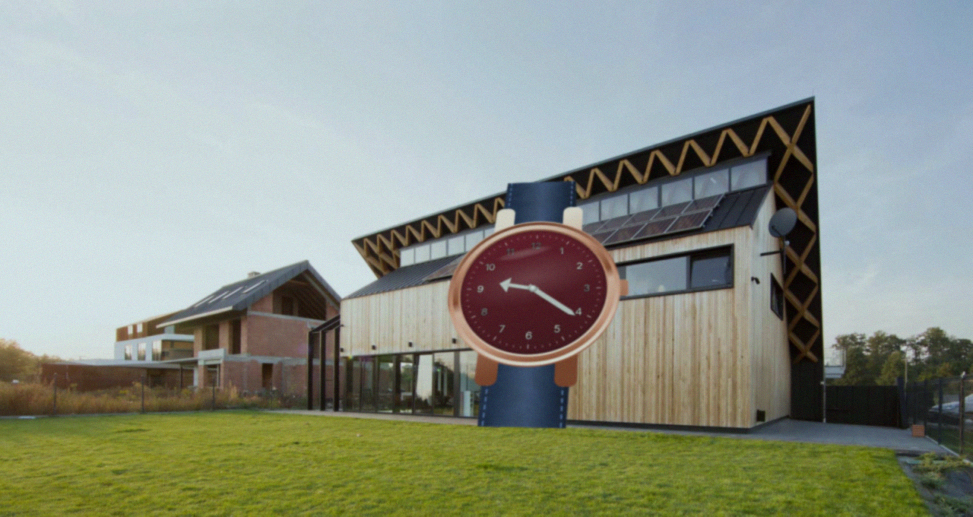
9:21
